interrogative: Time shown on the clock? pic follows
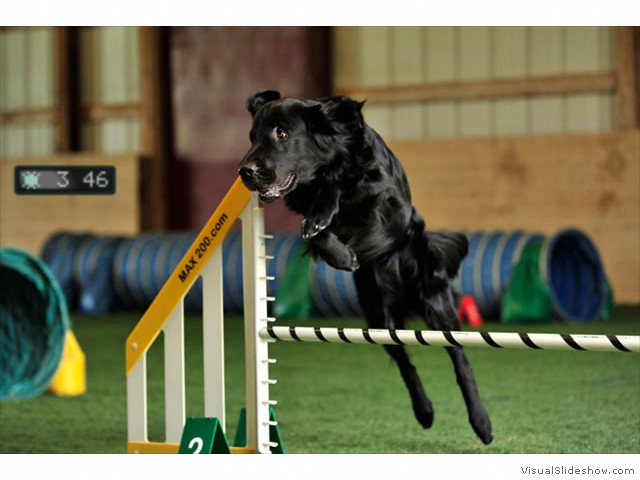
3:46
